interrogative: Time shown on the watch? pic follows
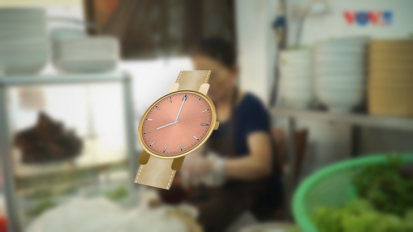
8:00
